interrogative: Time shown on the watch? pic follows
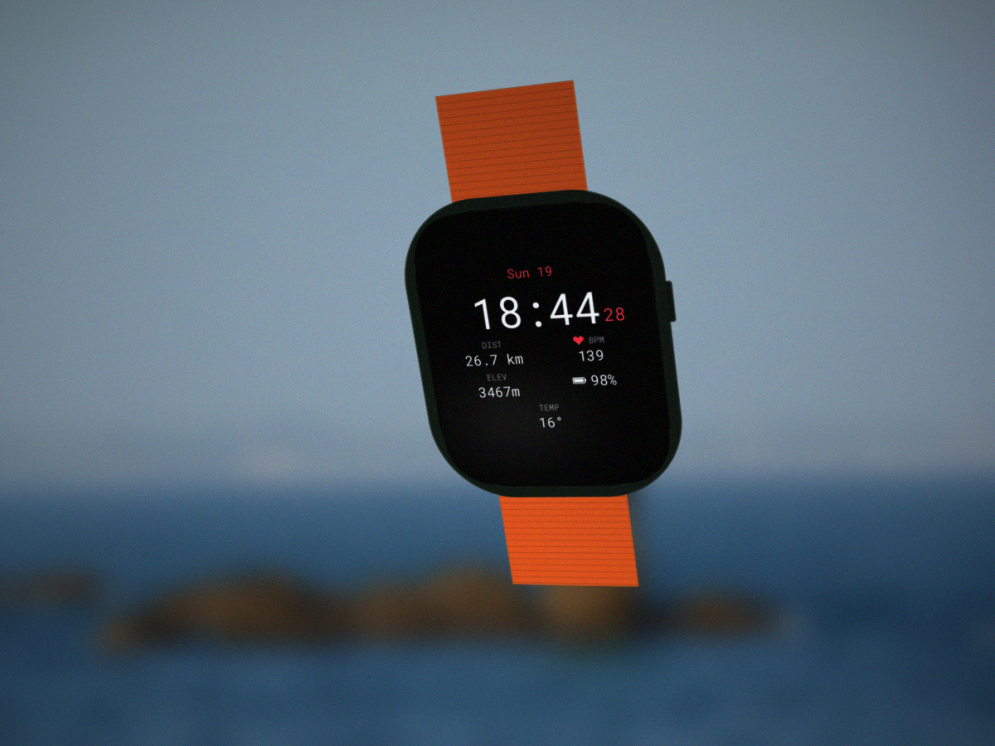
18:44:28
